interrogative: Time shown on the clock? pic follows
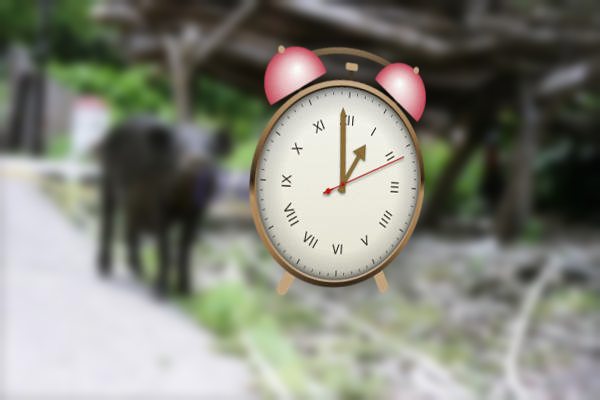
12:59:11
